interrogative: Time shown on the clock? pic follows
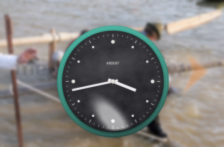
3:43
